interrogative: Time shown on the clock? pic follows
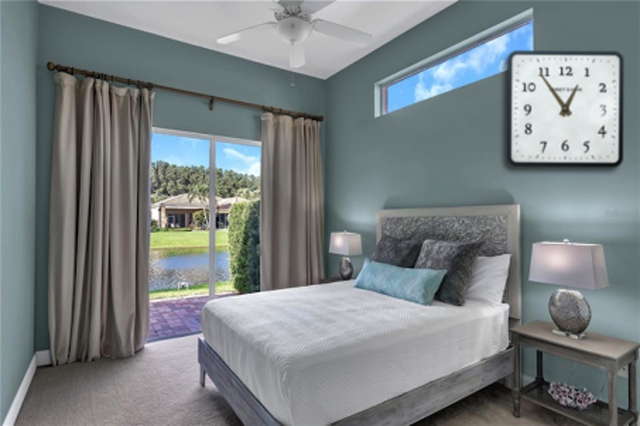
12:54
